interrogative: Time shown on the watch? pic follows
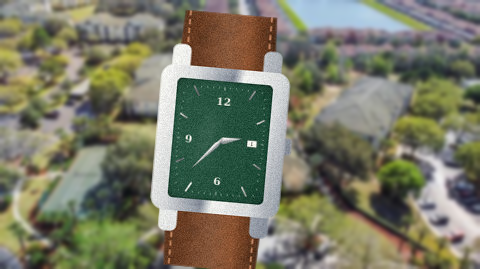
2:37
